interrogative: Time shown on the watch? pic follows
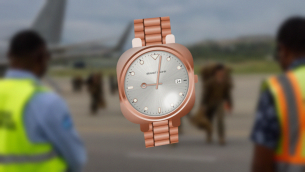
9:02
